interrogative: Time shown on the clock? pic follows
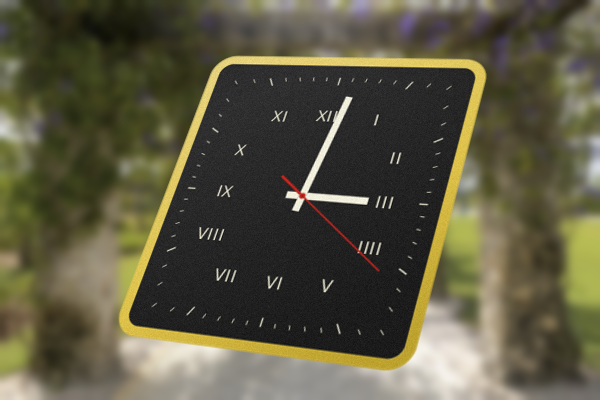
3:01:21
